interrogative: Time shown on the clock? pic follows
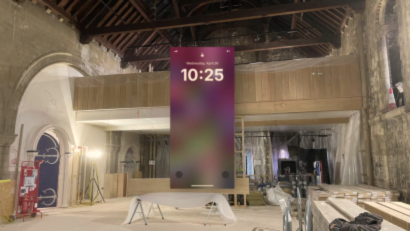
10:25
